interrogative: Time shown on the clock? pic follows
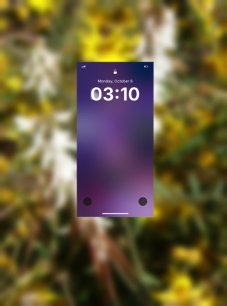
3:10
